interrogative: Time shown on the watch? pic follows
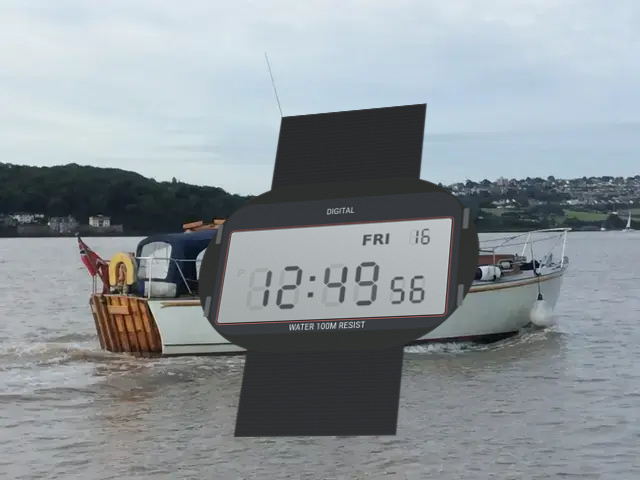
12:49:56
